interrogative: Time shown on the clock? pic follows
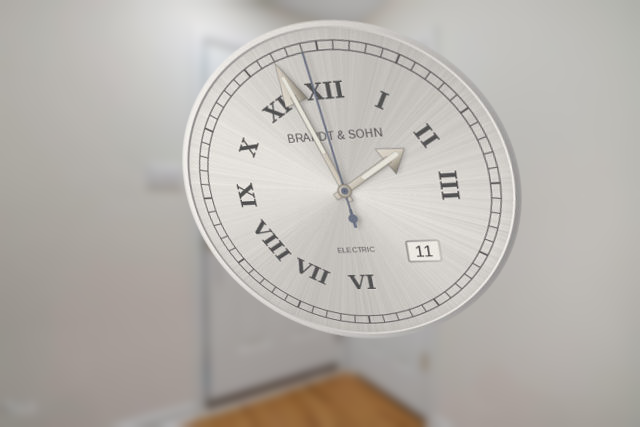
1:56:59
